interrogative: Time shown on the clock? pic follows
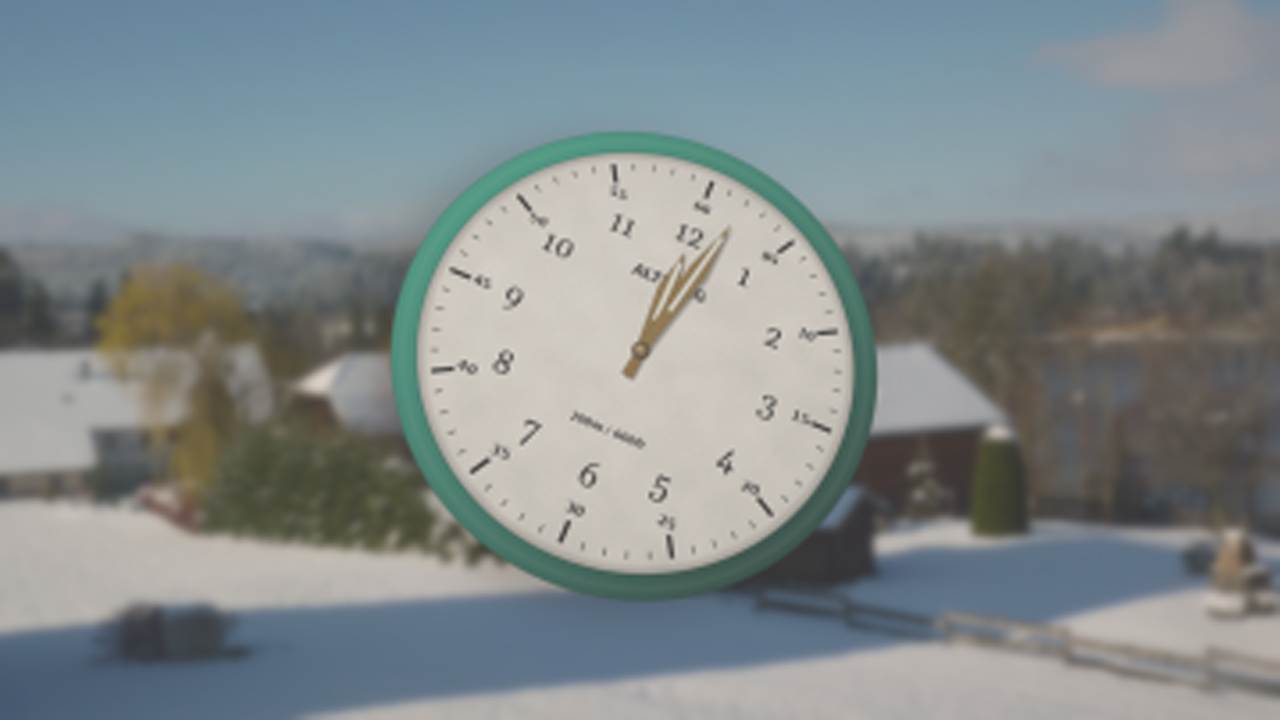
12:02
